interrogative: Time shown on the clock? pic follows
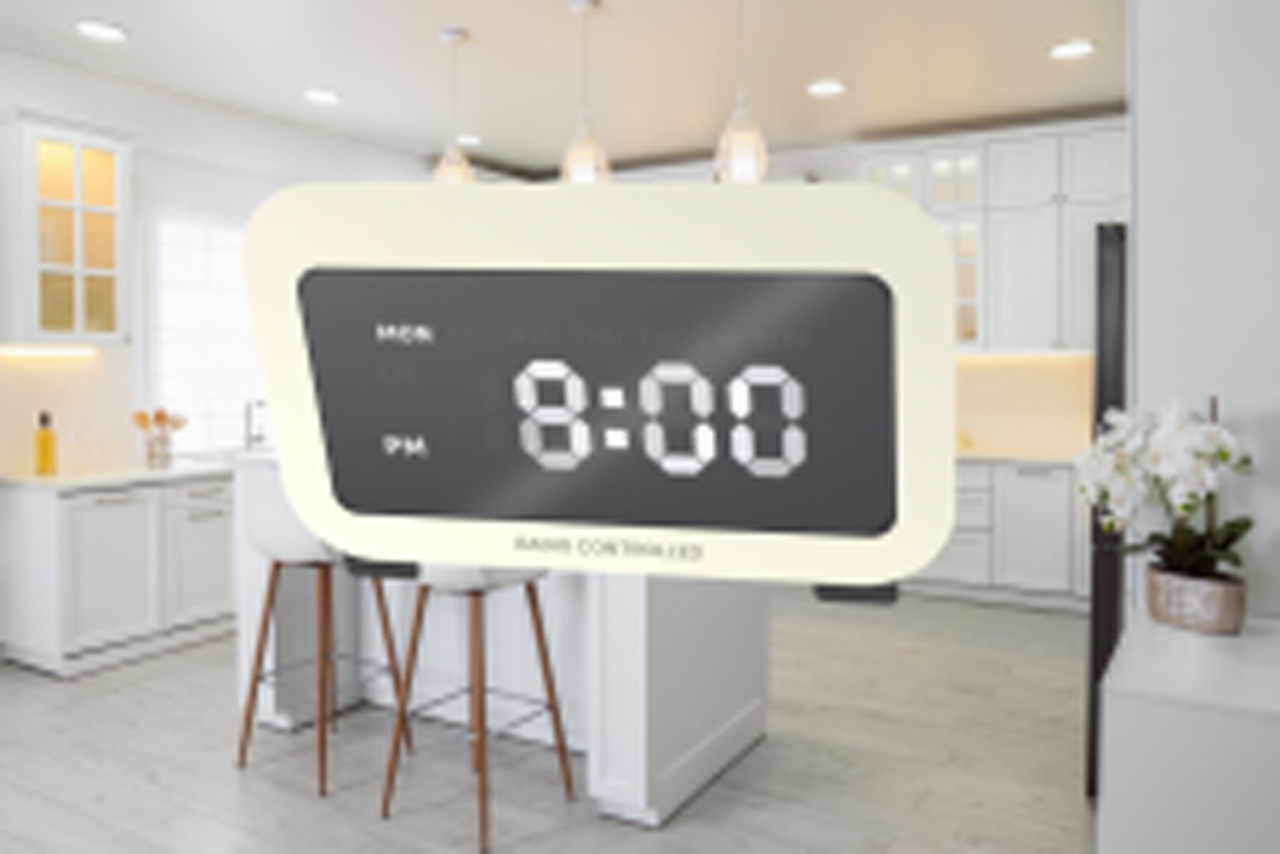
8:00
